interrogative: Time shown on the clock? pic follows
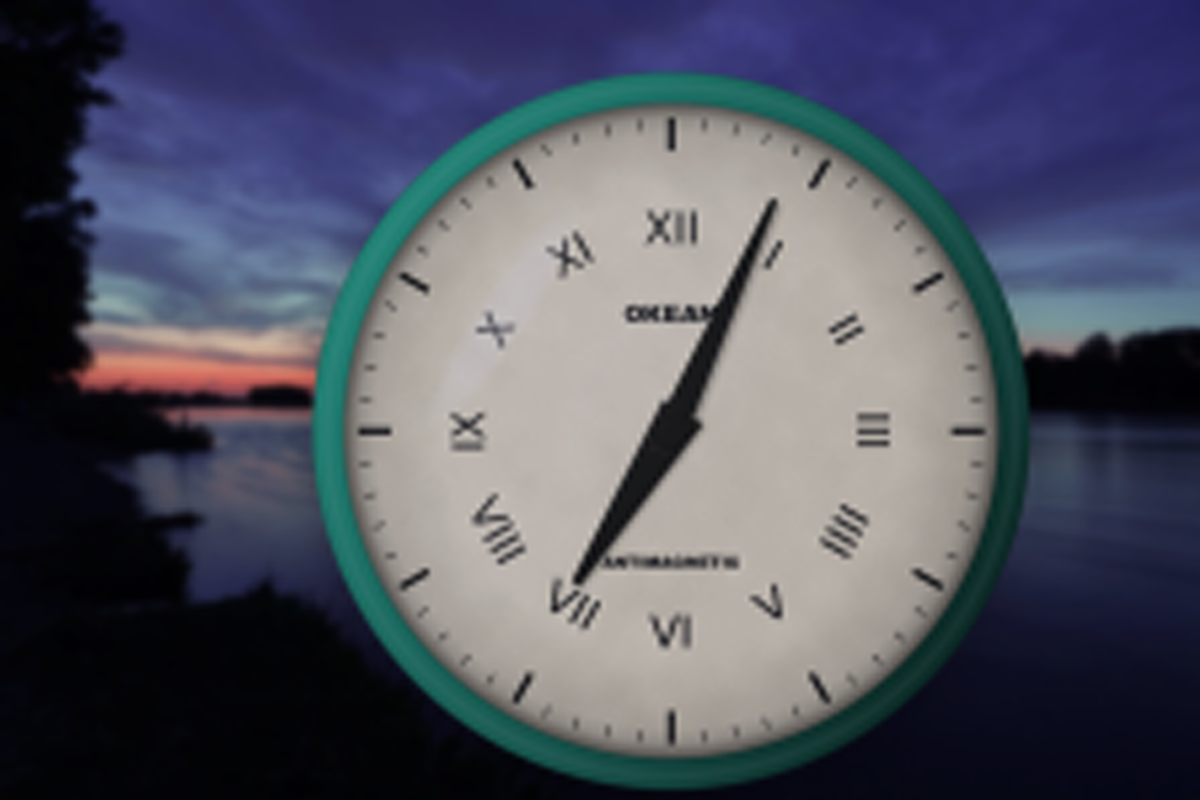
7:04
